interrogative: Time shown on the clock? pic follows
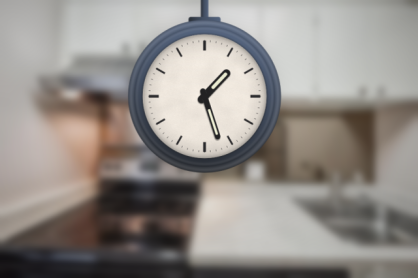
1:27
